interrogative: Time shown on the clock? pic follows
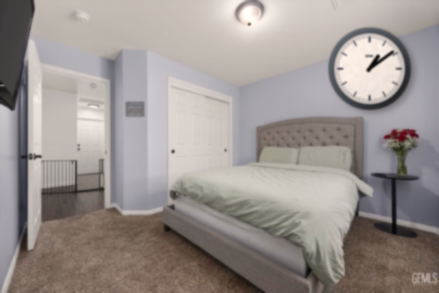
1:09
